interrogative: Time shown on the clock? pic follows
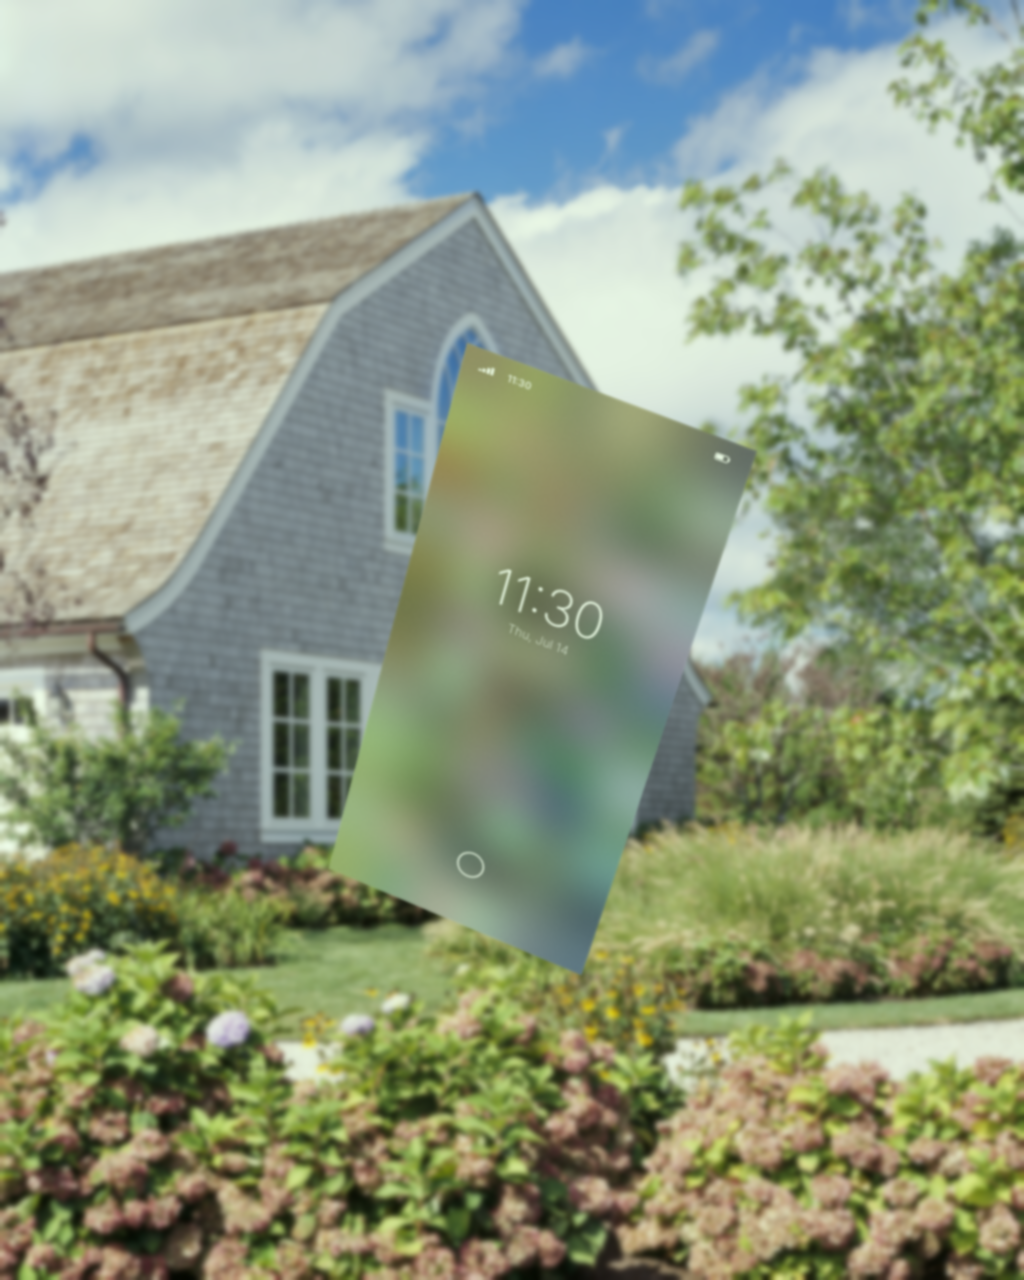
11:30
